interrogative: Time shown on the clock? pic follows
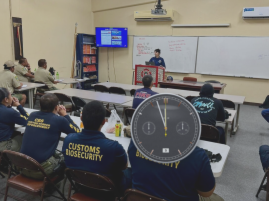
11:57
